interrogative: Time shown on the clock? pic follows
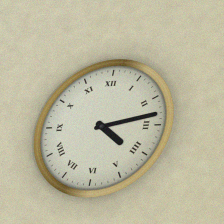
4:13
